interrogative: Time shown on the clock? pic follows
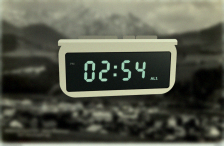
2:54
